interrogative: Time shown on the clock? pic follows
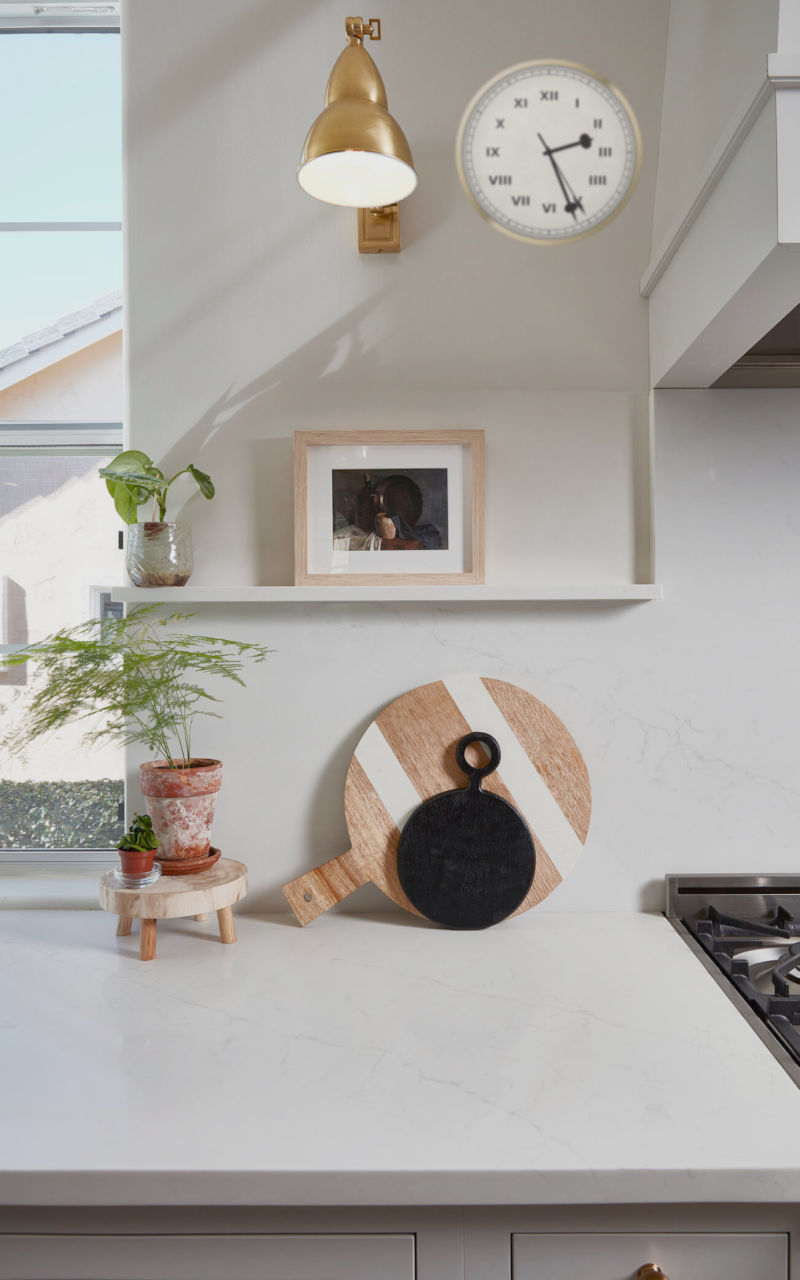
2:26:25
